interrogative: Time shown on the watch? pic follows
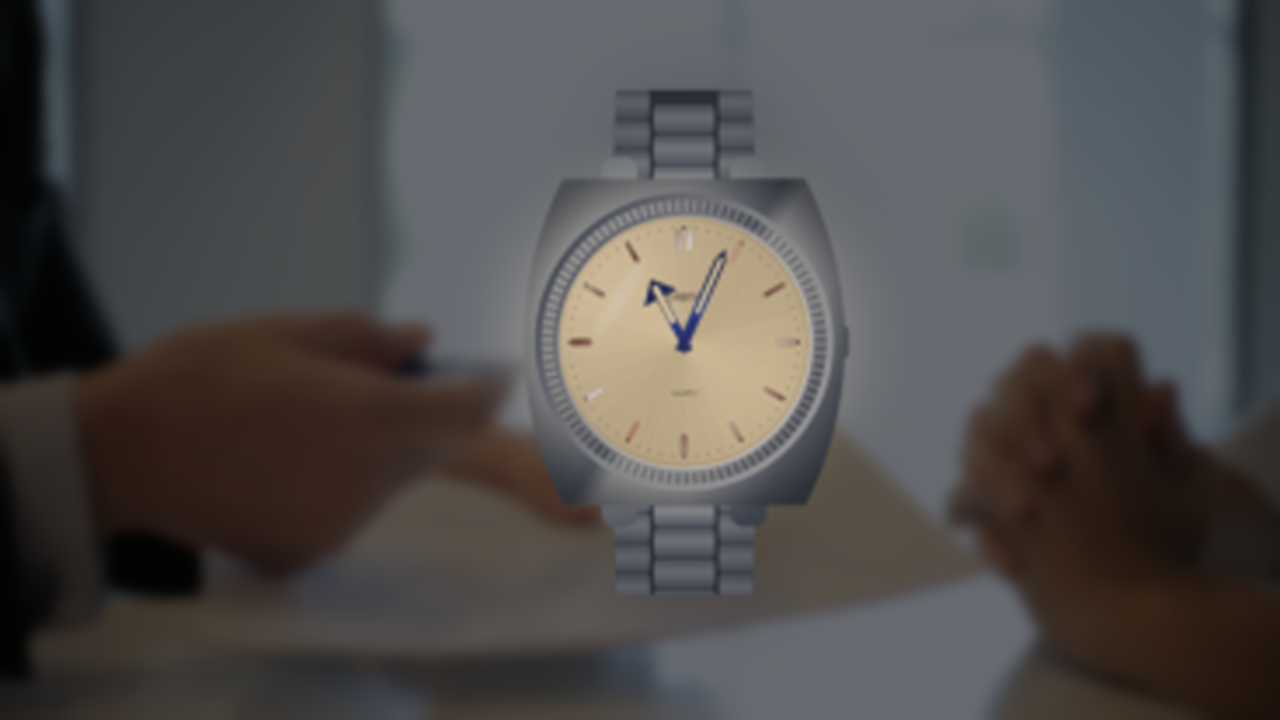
11:04
